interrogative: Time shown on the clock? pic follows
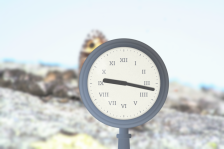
9:17
